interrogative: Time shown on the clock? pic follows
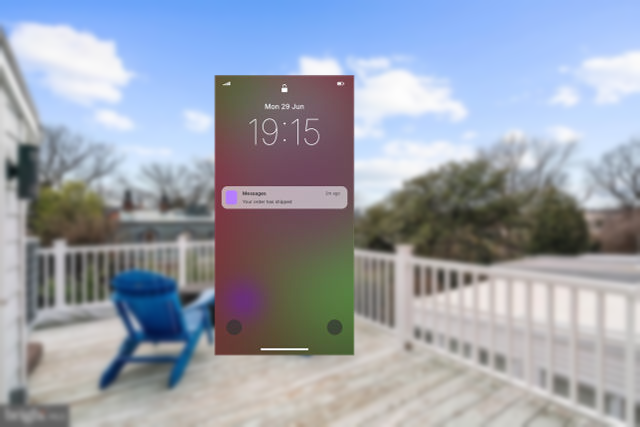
19:15
